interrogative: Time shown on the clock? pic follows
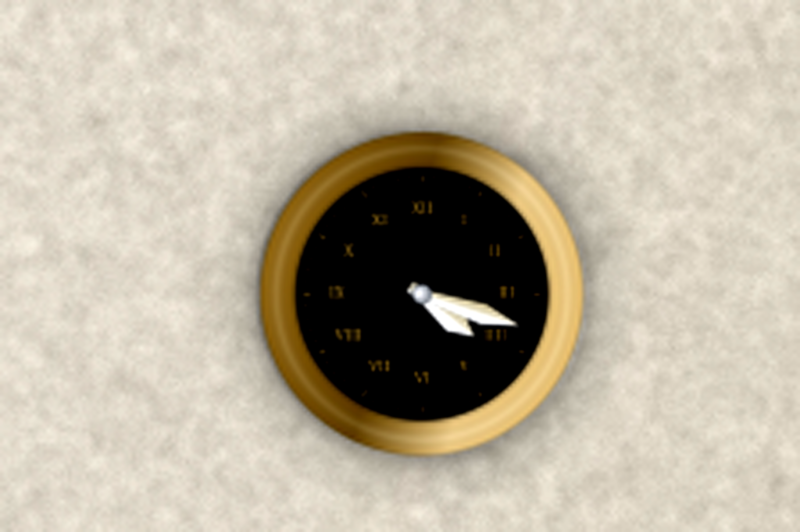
4:18
